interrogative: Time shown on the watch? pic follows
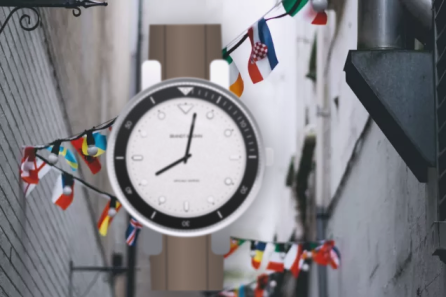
8:02
